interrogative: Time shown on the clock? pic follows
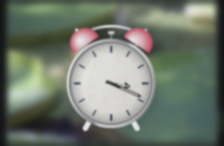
3:19
